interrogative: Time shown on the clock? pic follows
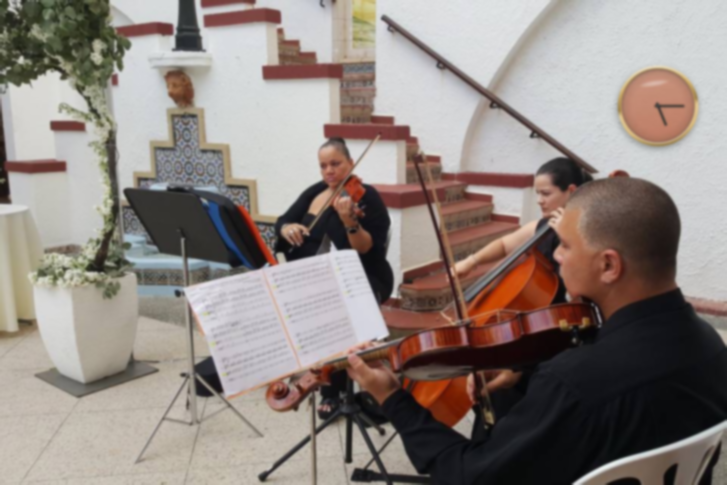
5:15
